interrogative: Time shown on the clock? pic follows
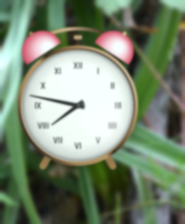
7:47
